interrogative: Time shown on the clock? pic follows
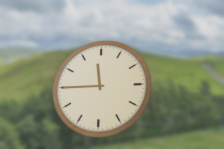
11:45
